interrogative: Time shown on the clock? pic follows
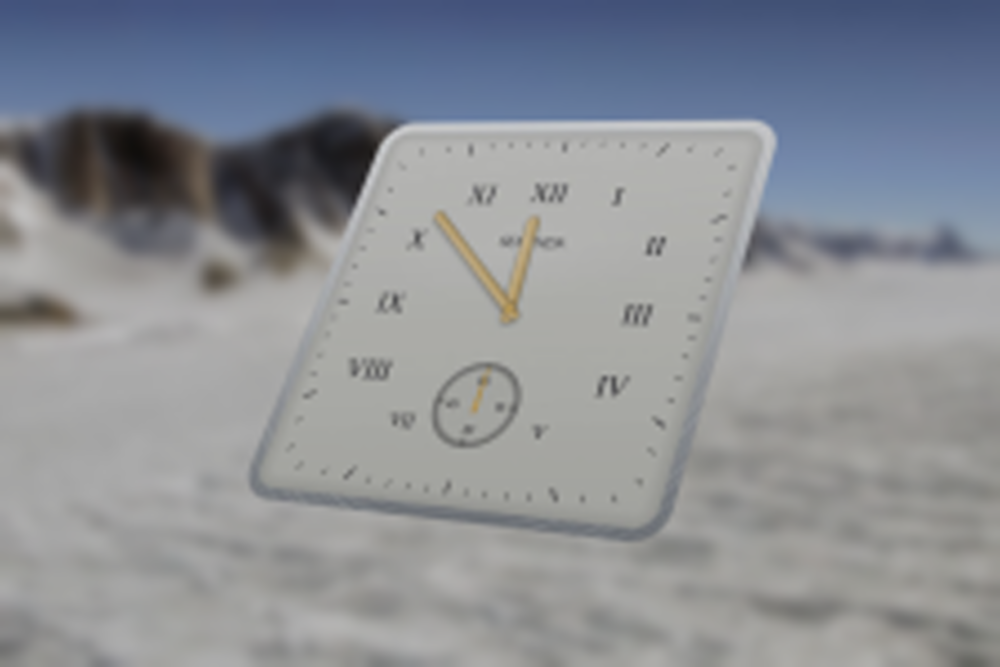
11:52
